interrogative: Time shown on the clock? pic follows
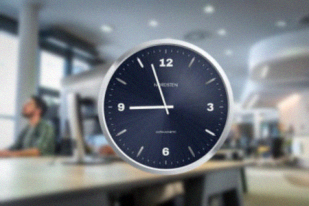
8:57
